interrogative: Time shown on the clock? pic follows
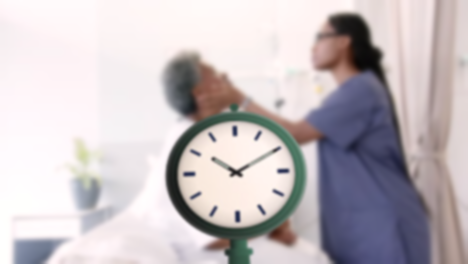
10:10
